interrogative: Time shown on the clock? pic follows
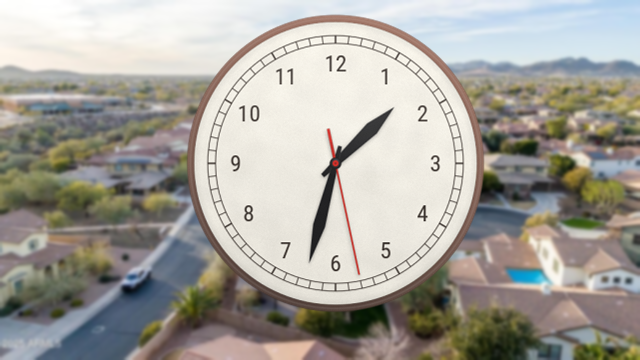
1:32:28
